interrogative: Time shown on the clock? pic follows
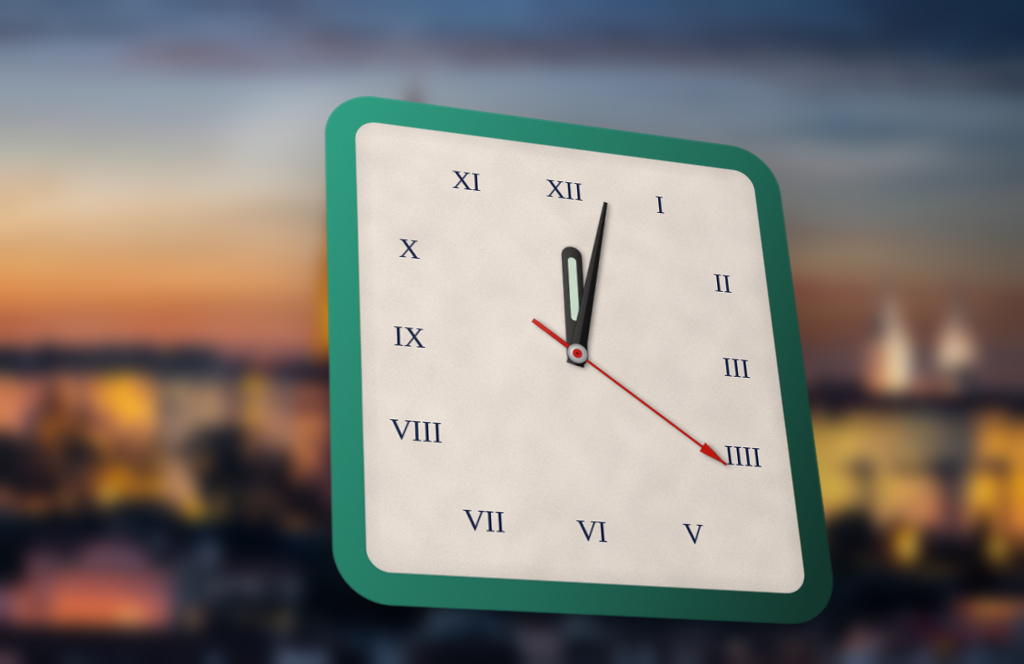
12:02:21
